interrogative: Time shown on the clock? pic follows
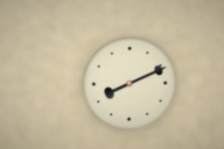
8:11
